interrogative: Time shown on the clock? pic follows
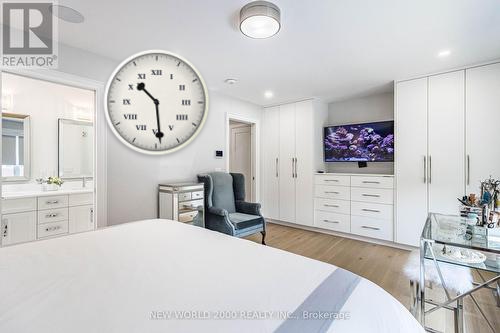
10:29
